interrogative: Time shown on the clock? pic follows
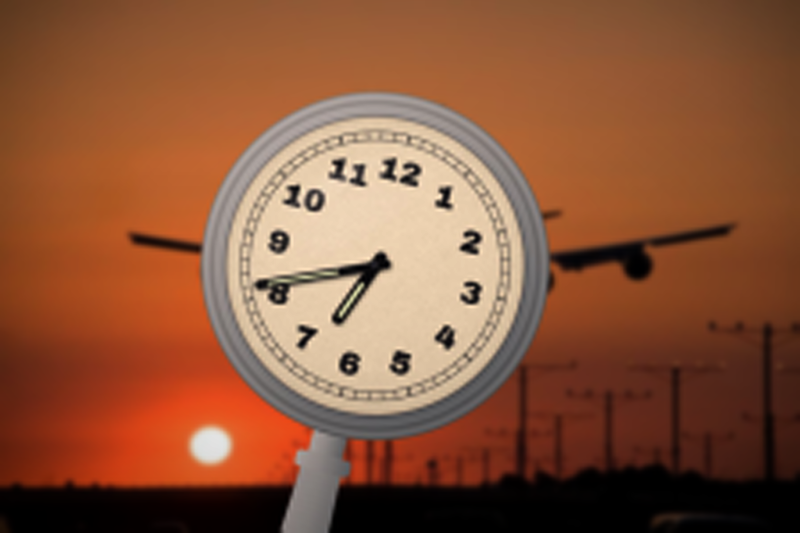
6:41
